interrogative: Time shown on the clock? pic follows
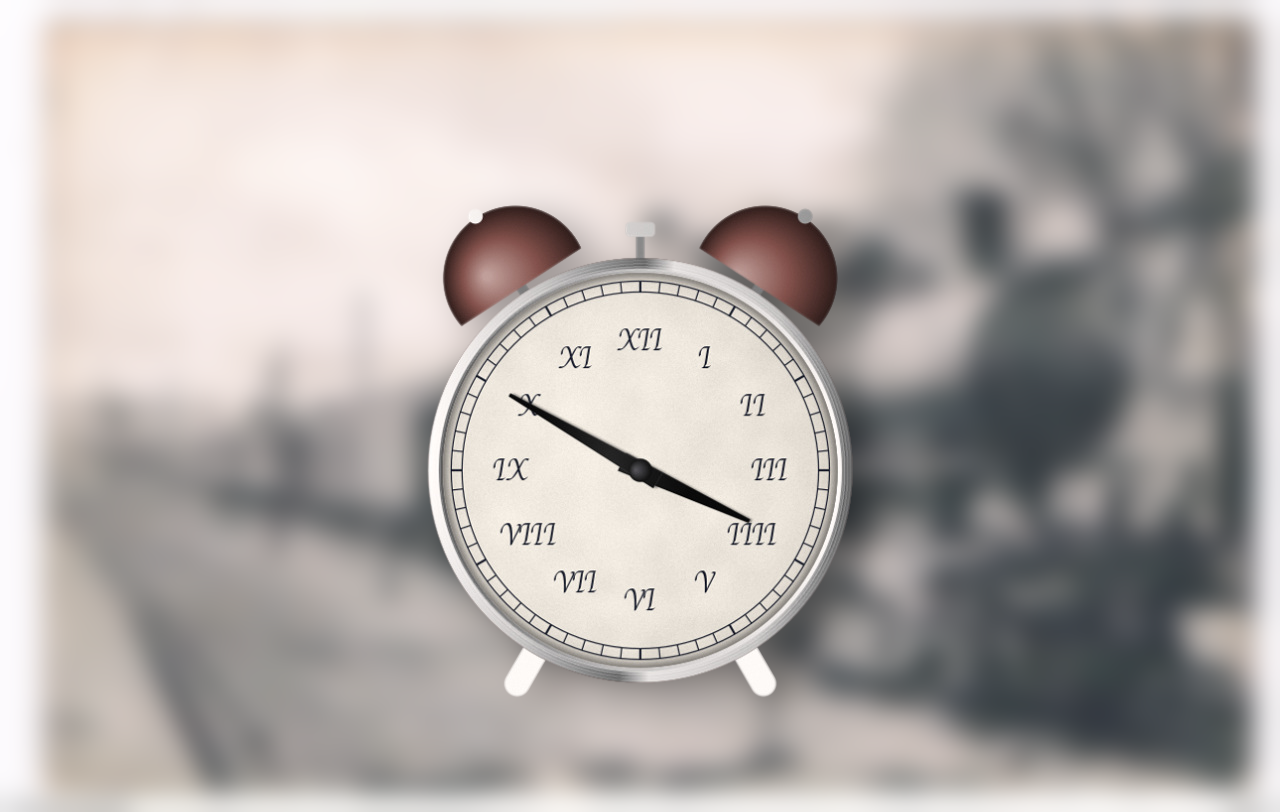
3:50
